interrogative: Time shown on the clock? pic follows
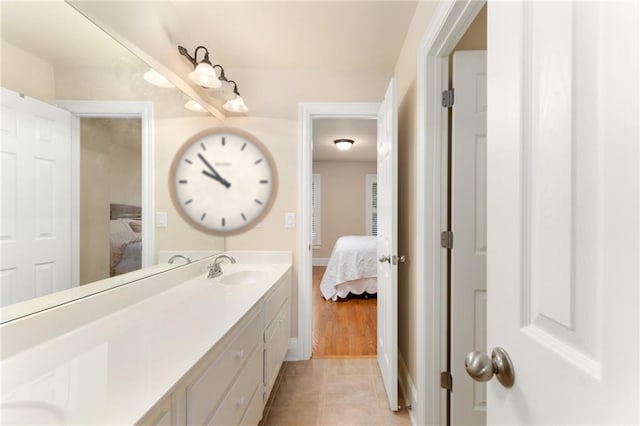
9:53
